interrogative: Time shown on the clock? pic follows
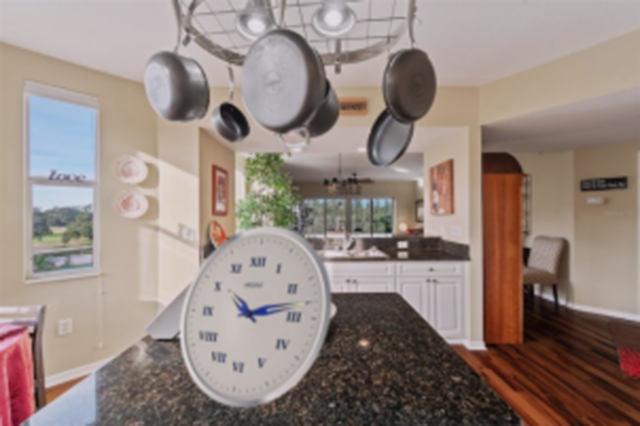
10:13
